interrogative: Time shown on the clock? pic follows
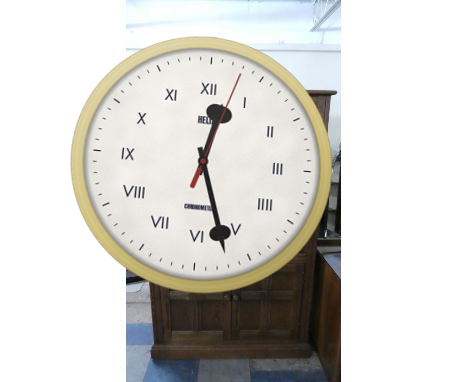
12:27:03
